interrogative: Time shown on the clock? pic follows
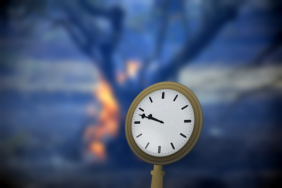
9:48
